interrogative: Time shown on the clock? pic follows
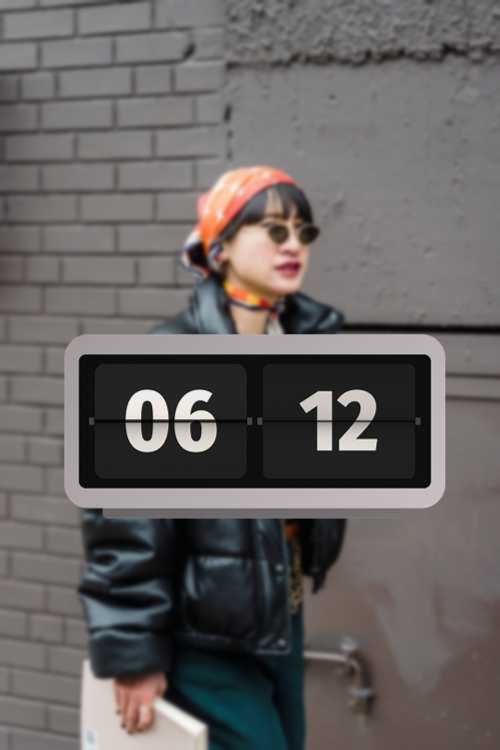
6:12
